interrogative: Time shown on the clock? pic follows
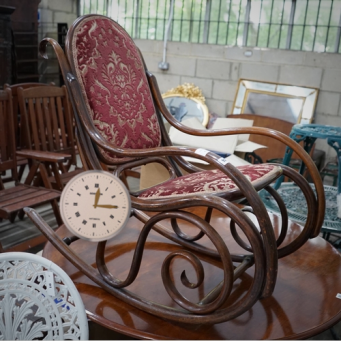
12:15
